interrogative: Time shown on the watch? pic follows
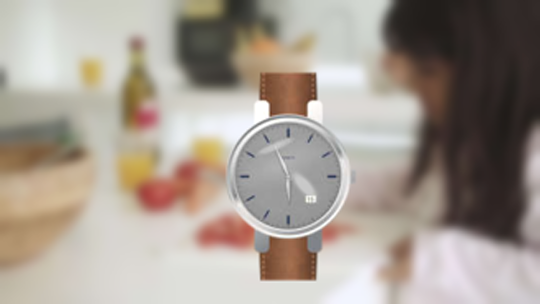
5:56
